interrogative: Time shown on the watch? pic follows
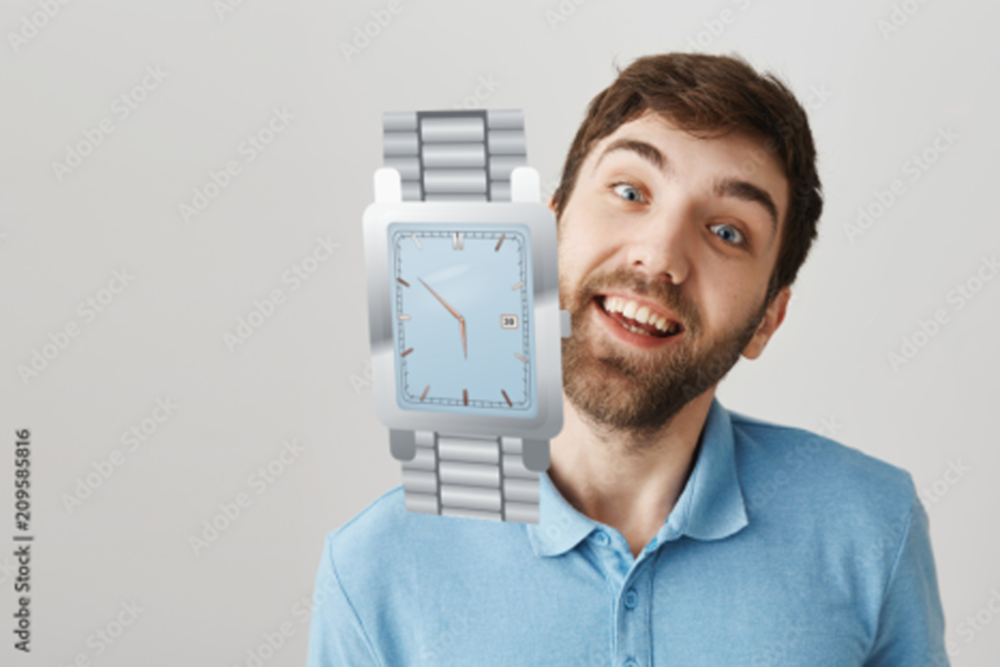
5:52
